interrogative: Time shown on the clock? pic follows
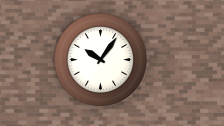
10:06
